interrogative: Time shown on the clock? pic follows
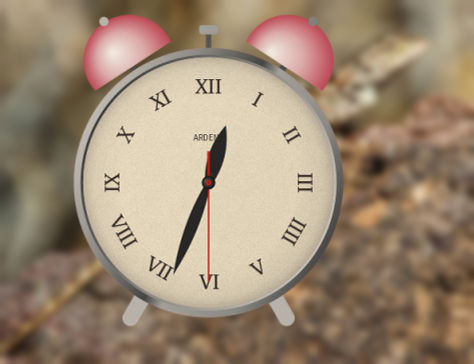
12:33:30
